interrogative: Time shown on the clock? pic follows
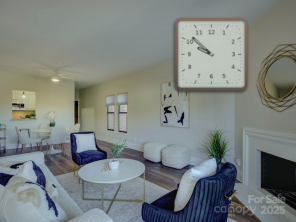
9:52
